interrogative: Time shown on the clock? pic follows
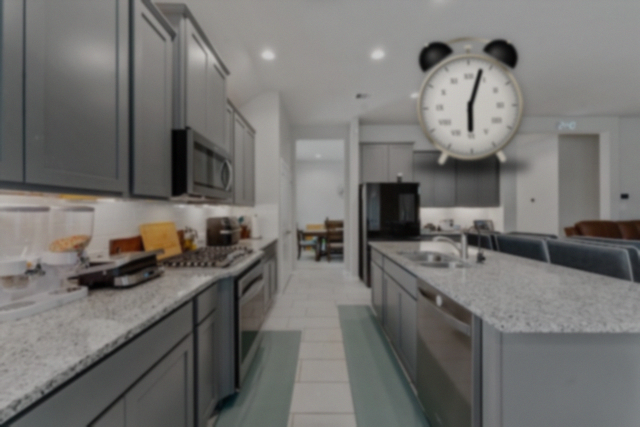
6:03
